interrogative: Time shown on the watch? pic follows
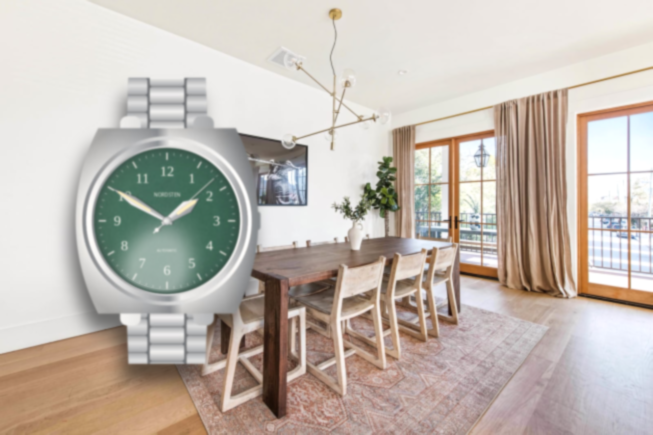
1:50:08
